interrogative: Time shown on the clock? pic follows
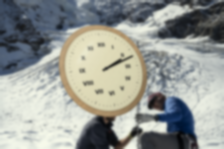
2:12
